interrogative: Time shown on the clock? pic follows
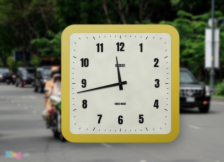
11:43
